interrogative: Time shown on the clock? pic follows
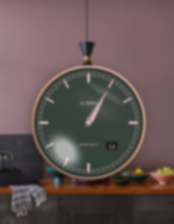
1:05
